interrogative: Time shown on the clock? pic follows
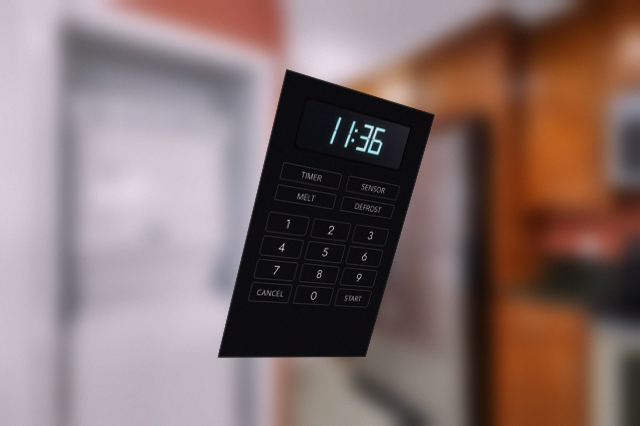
11:36
